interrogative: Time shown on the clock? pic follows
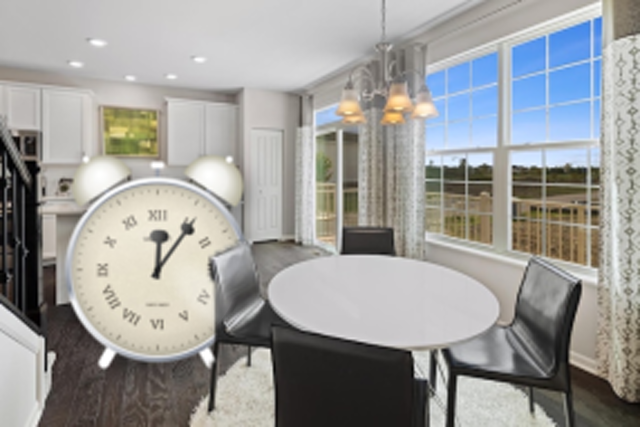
12:06
